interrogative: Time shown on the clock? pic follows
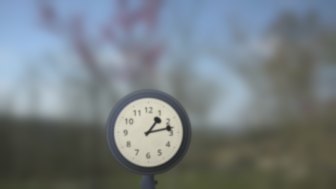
1:13
